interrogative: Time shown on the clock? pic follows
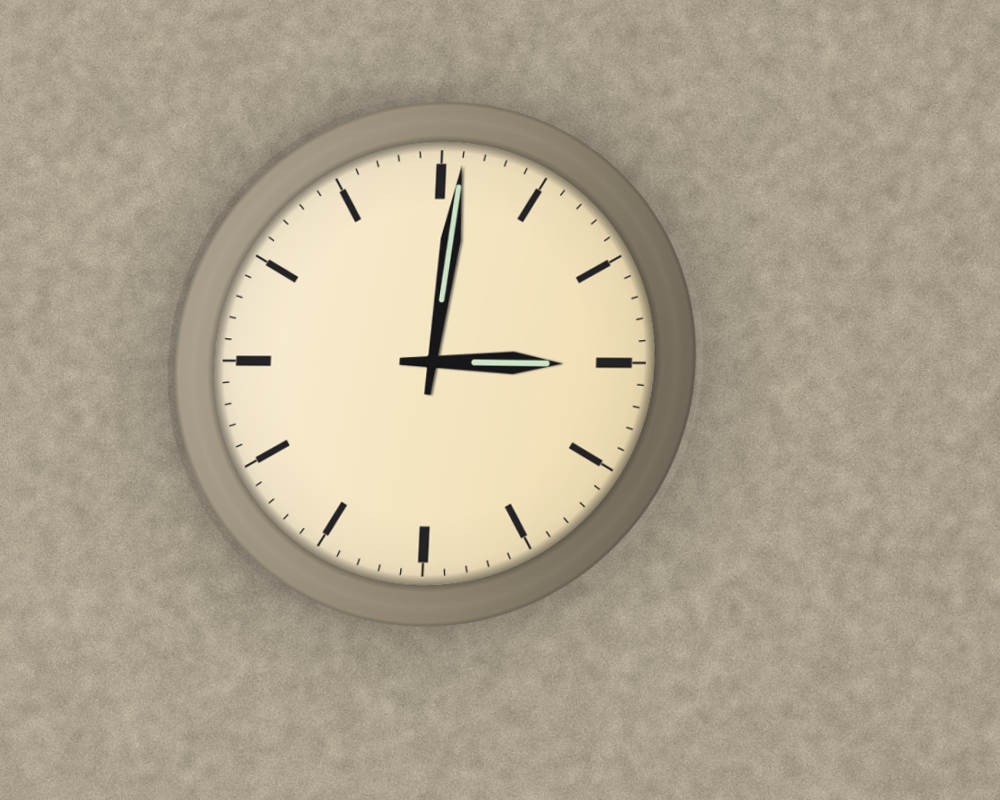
3:01
